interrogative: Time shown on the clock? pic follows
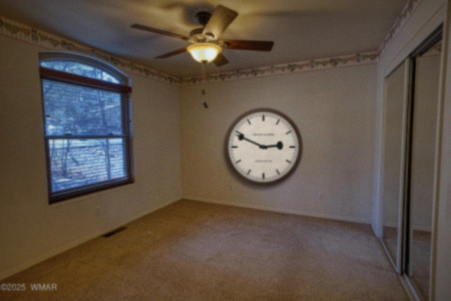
2:49
